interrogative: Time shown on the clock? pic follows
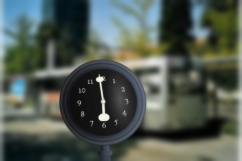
5:59
